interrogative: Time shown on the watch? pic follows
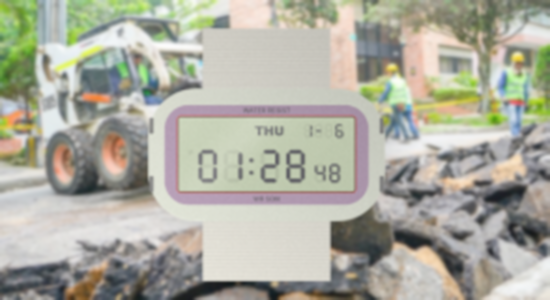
1:28:48
